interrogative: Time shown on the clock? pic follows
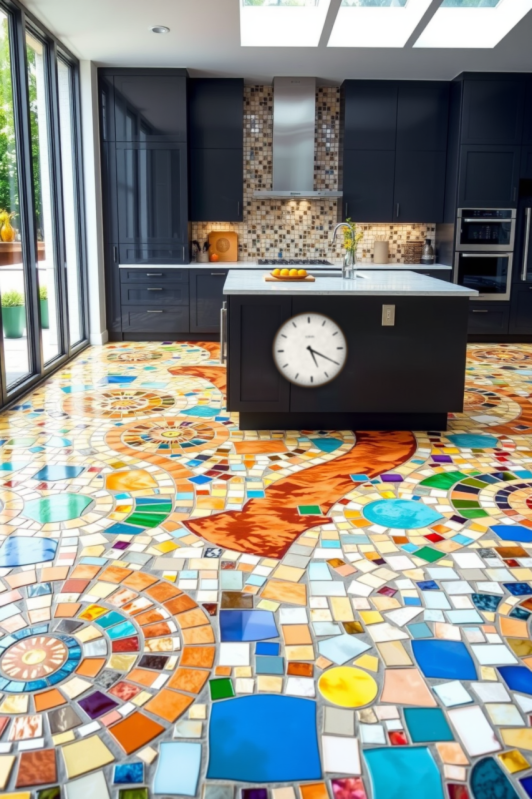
5:20
